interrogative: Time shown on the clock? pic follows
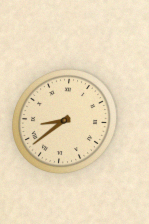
8:38
